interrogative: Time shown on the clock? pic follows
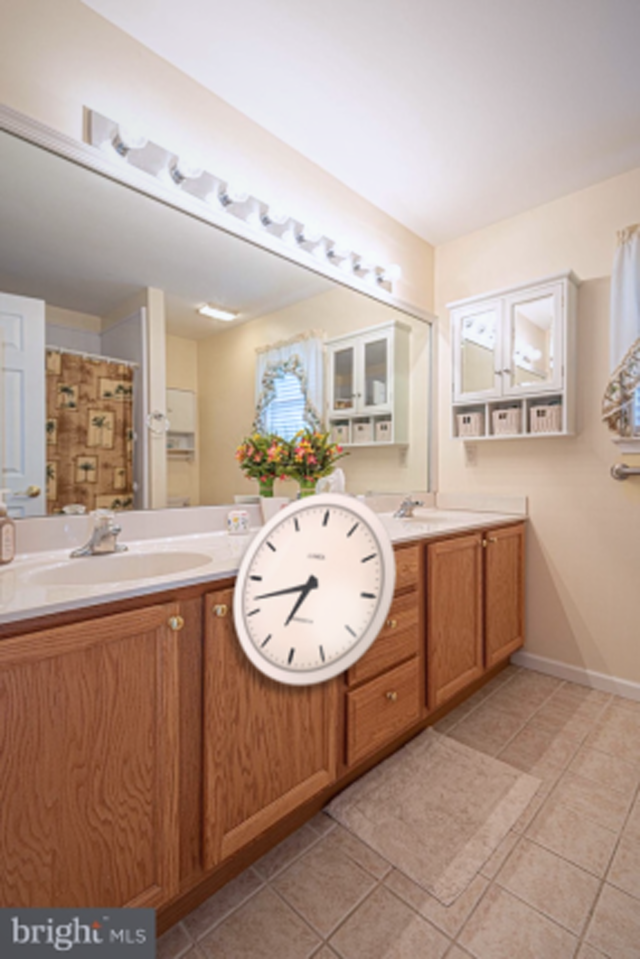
6:42
